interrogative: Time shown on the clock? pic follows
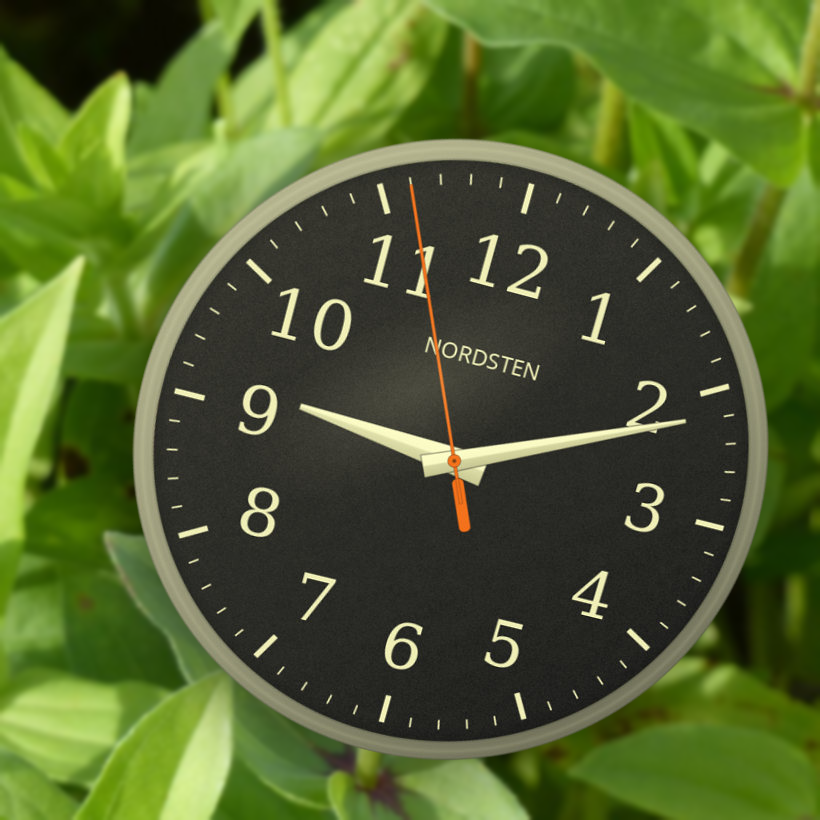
9:10:56
